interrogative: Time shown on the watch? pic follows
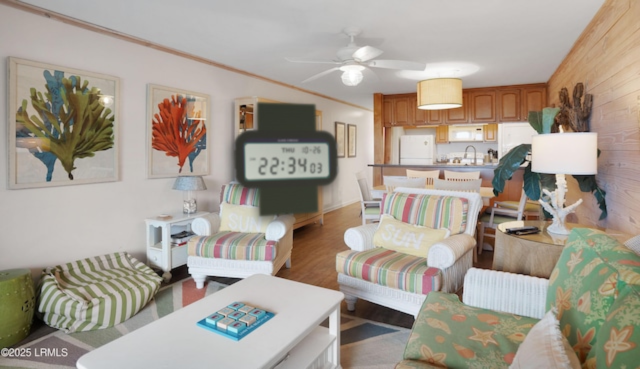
22:34
